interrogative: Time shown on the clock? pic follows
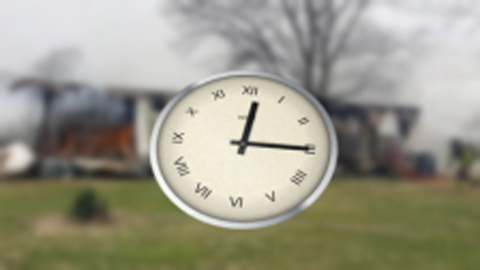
12:15
